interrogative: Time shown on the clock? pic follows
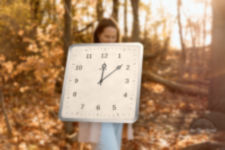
12:08
